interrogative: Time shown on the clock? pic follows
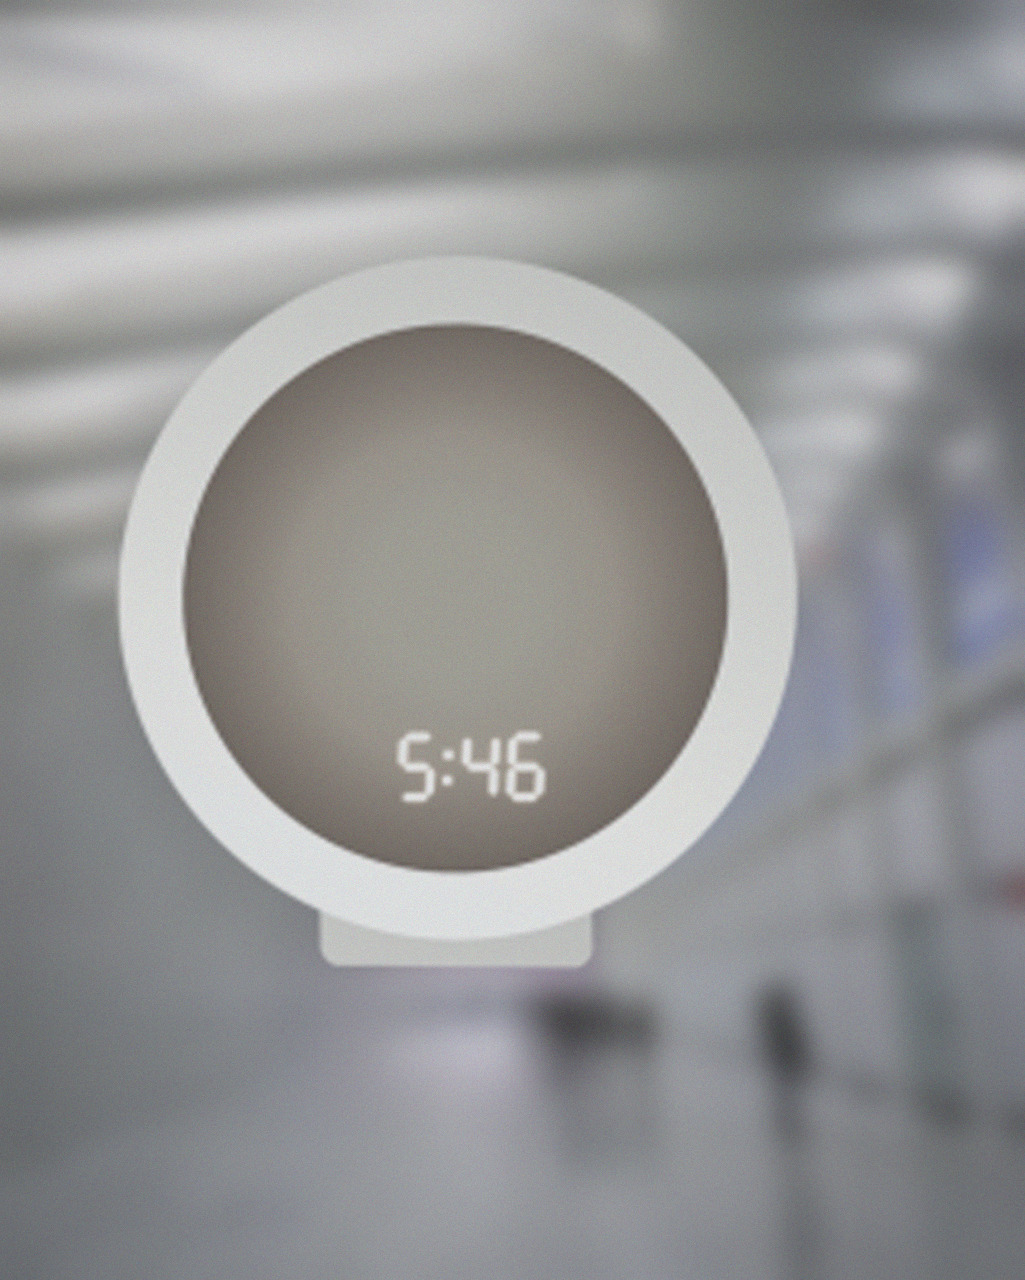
5:46
